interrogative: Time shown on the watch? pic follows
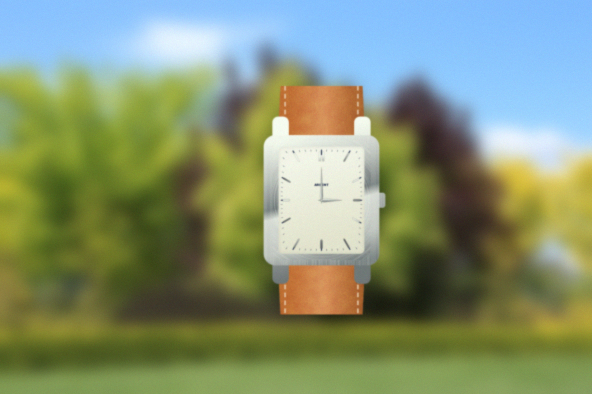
3:00
